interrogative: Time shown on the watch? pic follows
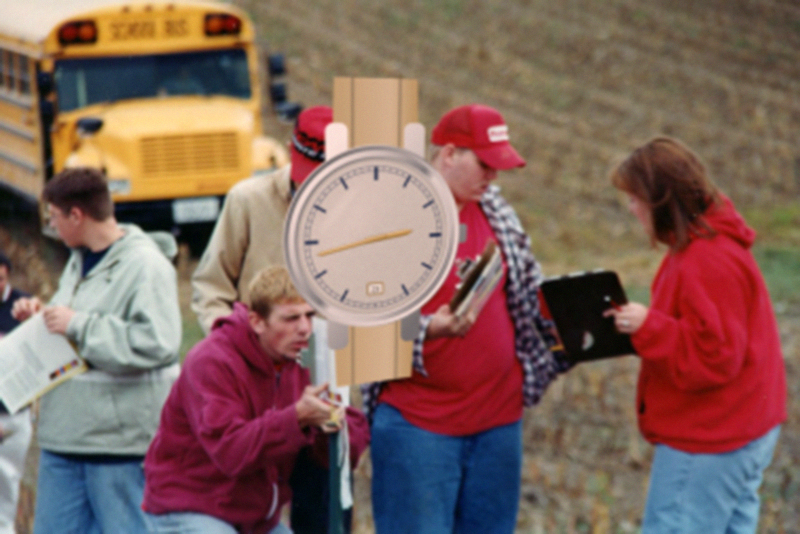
2:43
